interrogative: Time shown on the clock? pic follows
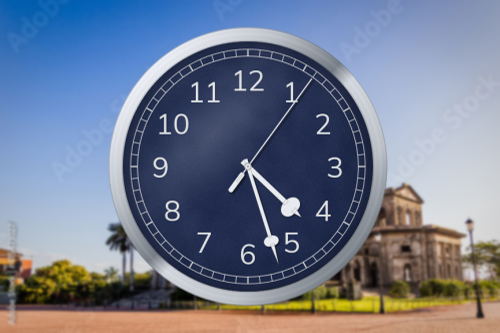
4:27:06
